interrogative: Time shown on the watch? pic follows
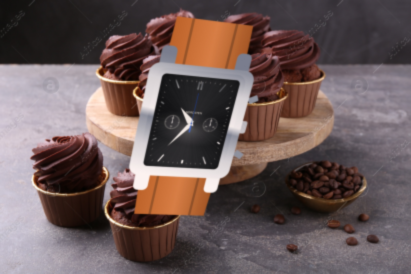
10:36
